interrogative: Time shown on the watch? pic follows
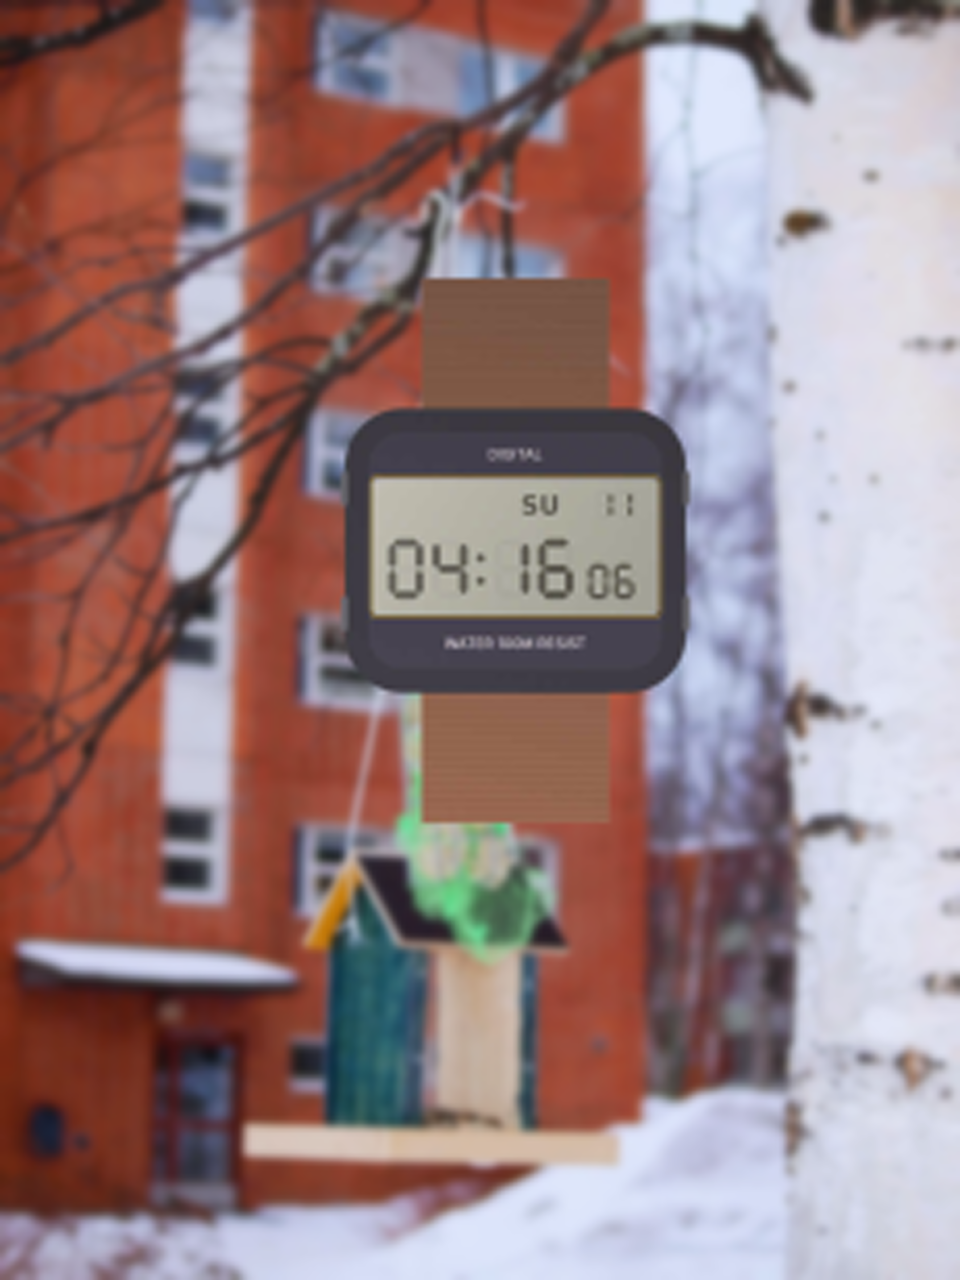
4:16:06
